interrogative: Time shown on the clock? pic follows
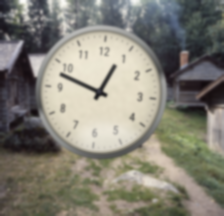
12:48
